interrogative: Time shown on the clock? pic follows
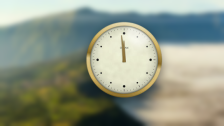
11:59
